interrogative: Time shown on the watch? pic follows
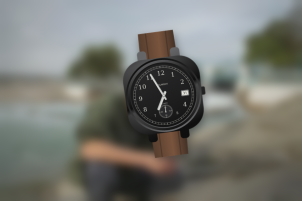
6:56
